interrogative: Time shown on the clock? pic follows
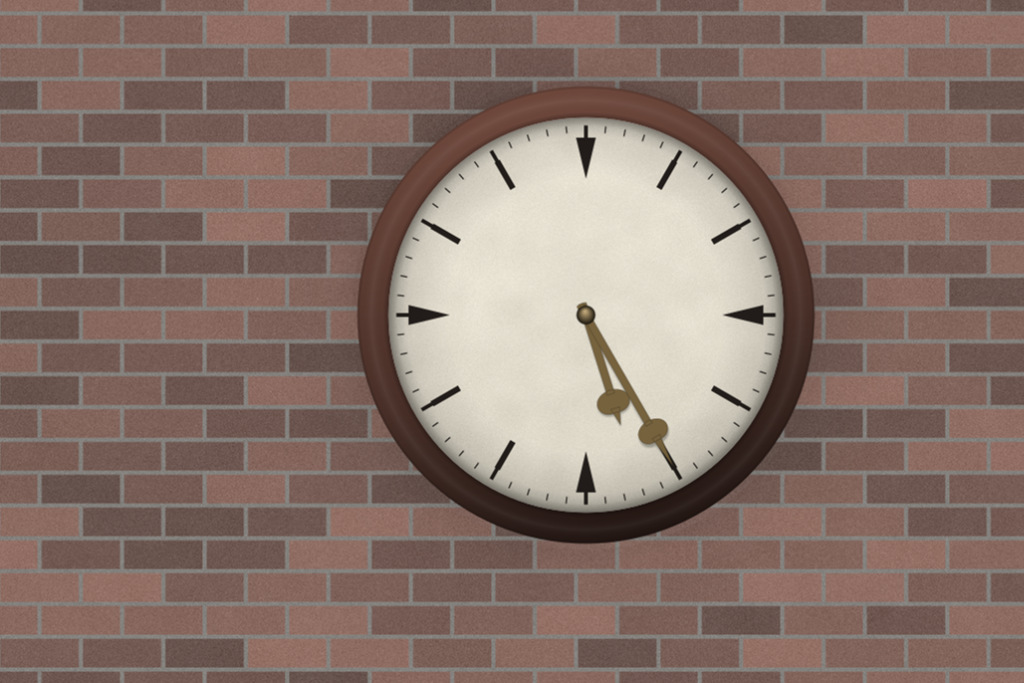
5:25
